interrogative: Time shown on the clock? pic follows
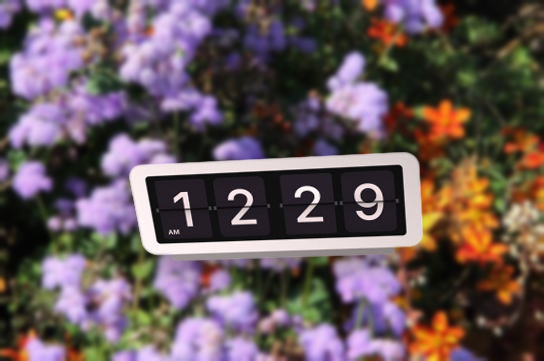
12:29
